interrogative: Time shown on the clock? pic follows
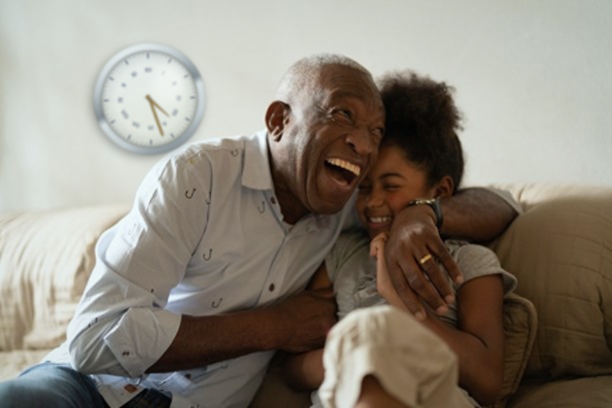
4:27
